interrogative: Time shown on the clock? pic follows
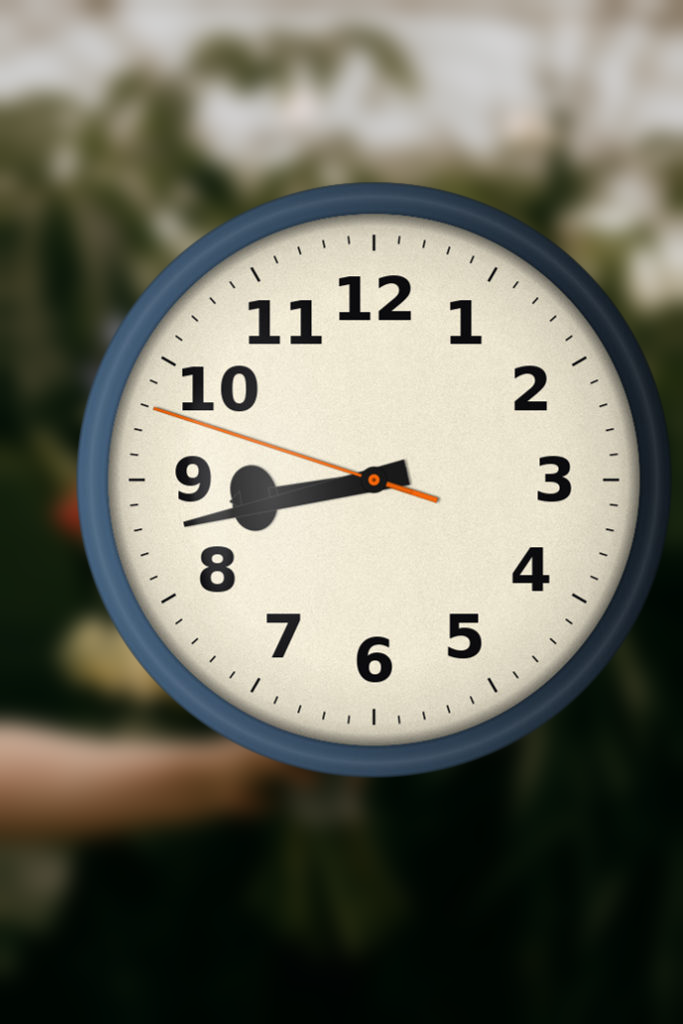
8:42:48
